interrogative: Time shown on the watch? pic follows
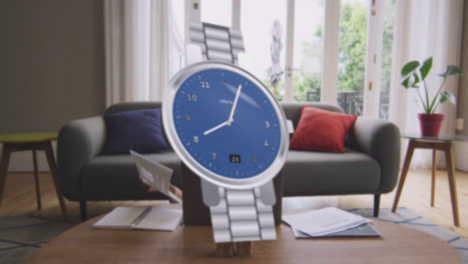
8:04
